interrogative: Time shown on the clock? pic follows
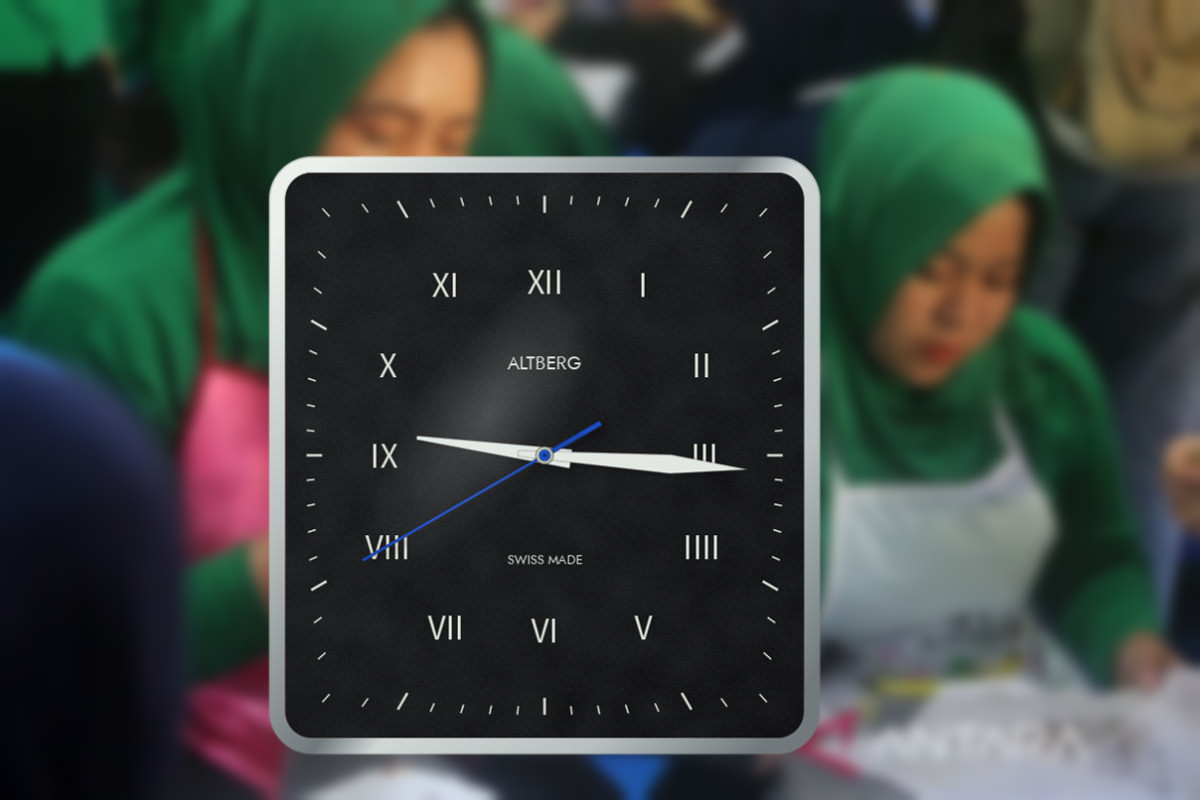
9:15:40
